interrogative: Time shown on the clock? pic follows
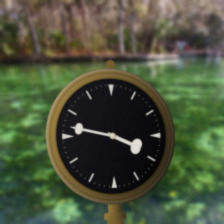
3:47
